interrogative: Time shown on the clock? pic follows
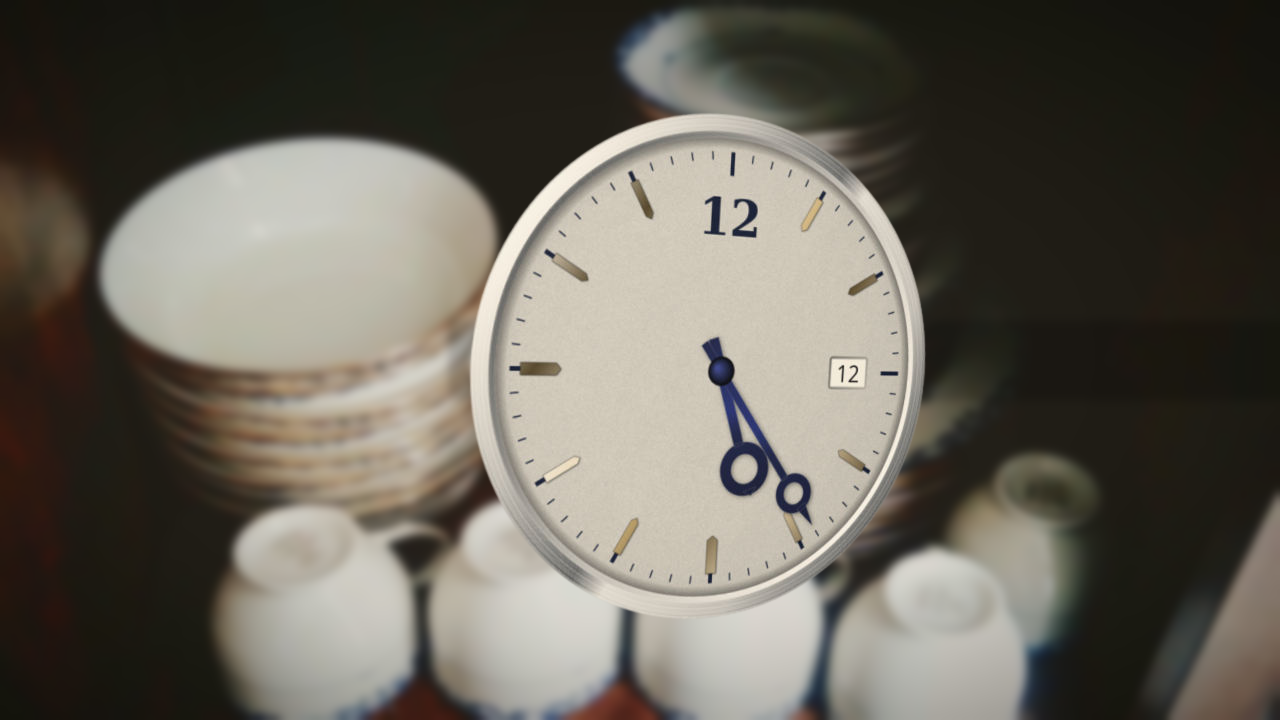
5:24
